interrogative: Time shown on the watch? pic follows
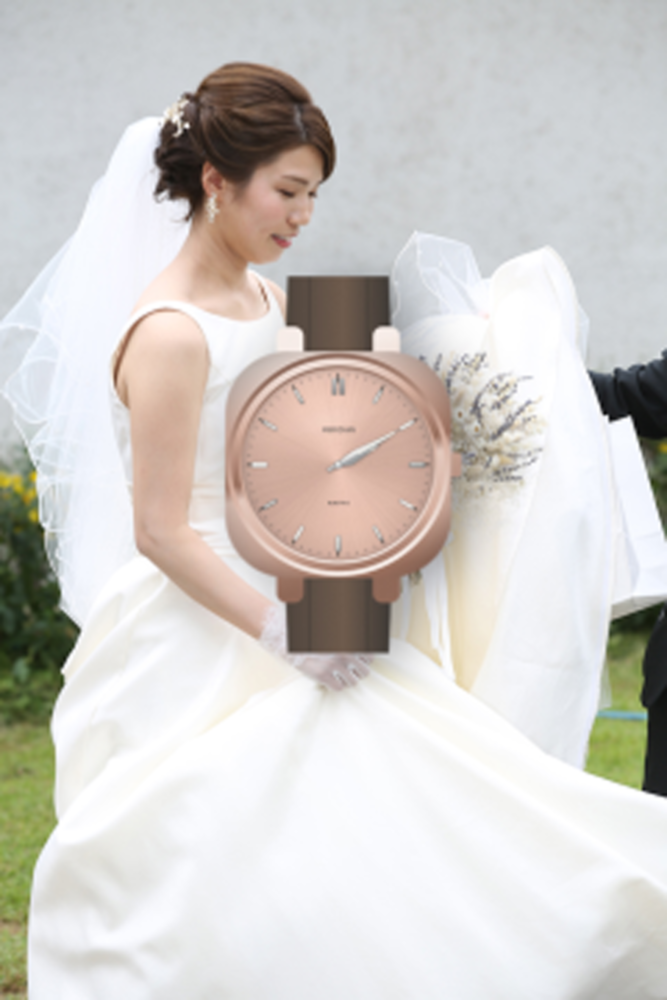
2:10
